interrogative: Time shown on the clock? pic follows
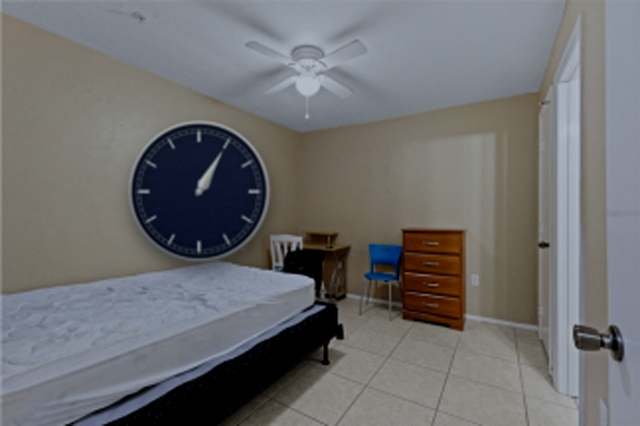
1:05
